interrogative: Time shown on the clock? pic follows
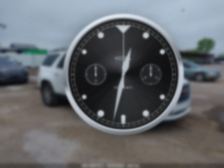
12:32
